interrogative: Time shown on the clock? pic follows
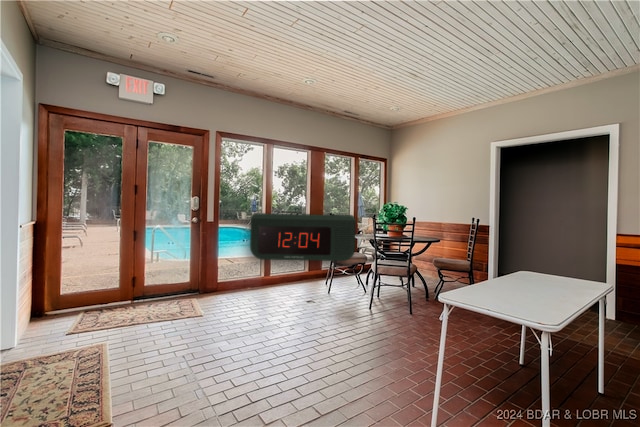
12:04
